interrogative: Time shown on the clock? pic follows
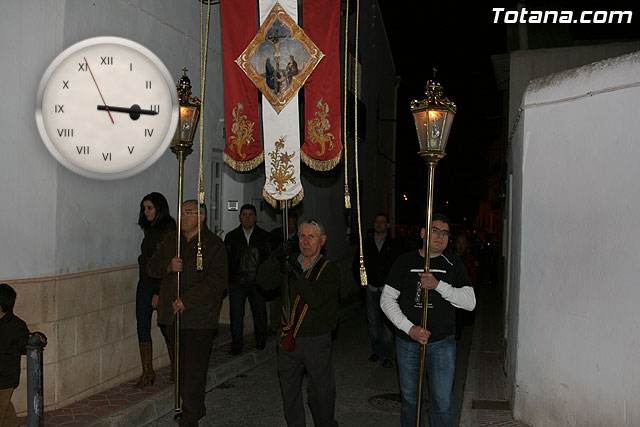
3:15:56
